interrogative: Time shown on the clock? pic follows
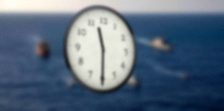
11:30
